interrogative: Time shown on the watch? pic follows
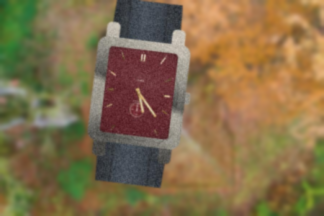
5:23
